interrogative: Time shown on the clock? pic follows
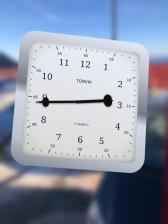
2:44
